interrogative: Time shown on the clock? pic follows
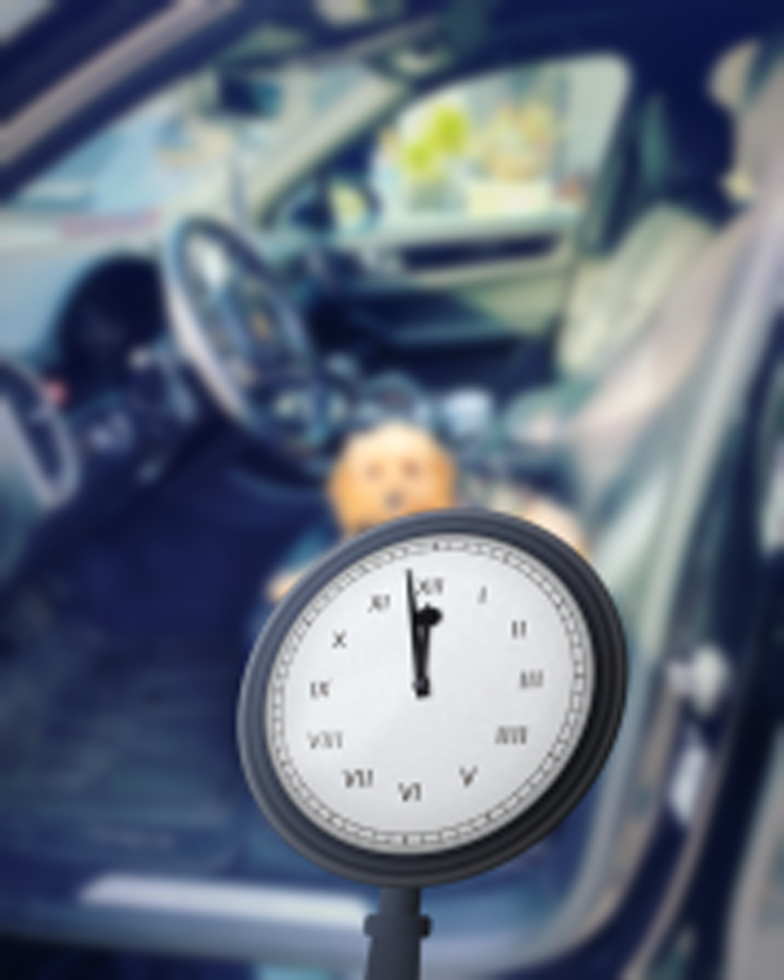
11:58
